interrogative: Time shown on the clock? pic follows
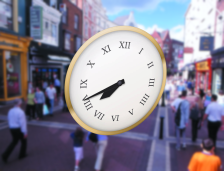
7:41
